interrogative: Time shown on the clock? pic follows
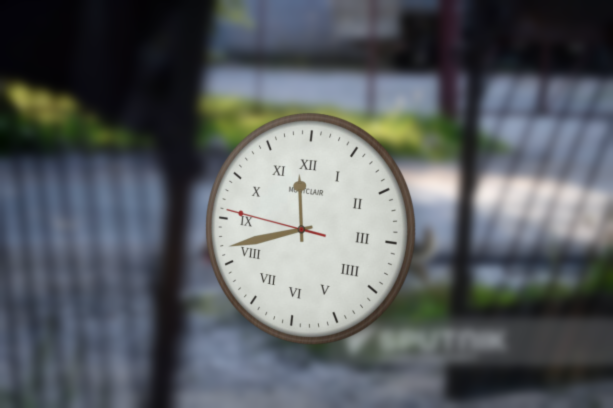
11:41:46
